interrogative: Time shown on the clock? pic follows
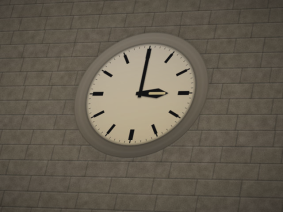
3:00
